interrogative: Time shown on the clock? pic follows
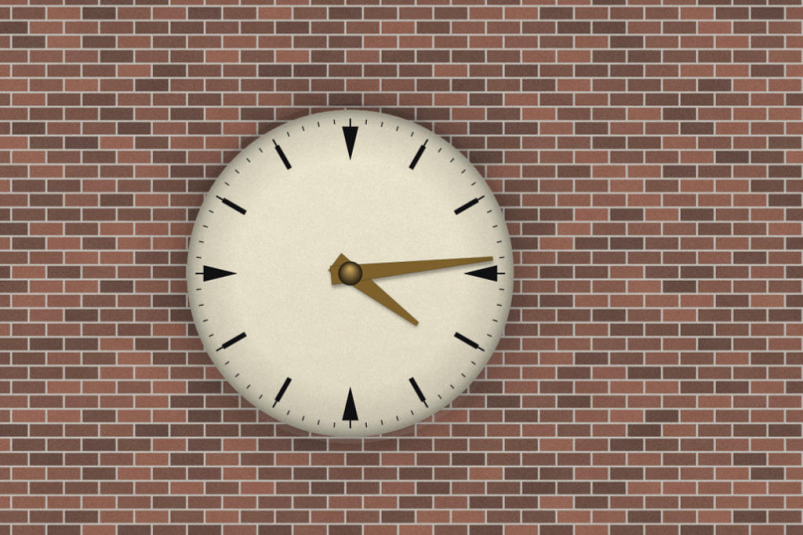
4:14
